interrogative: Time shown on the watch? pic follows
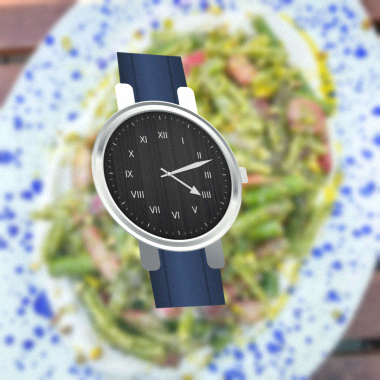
4:12
